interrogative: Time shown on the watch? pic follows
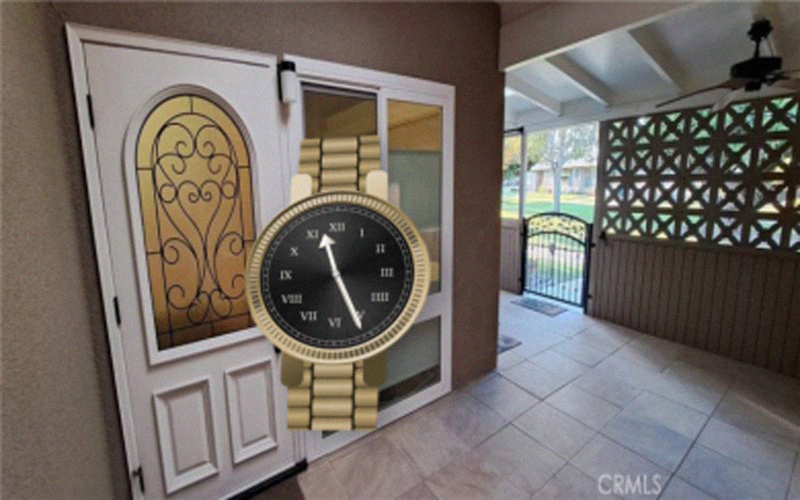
11:26
